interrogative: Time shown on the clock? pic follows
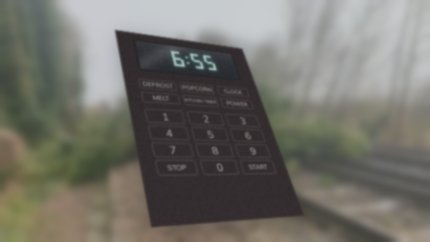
6:55
